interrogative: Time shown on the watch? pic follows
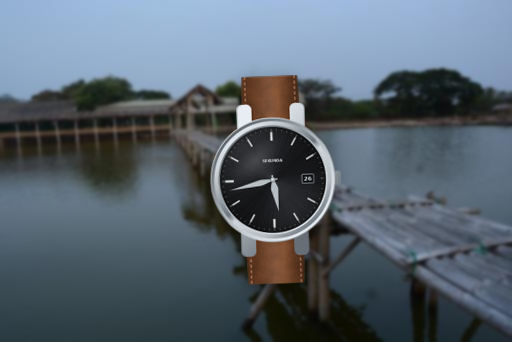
5:43
